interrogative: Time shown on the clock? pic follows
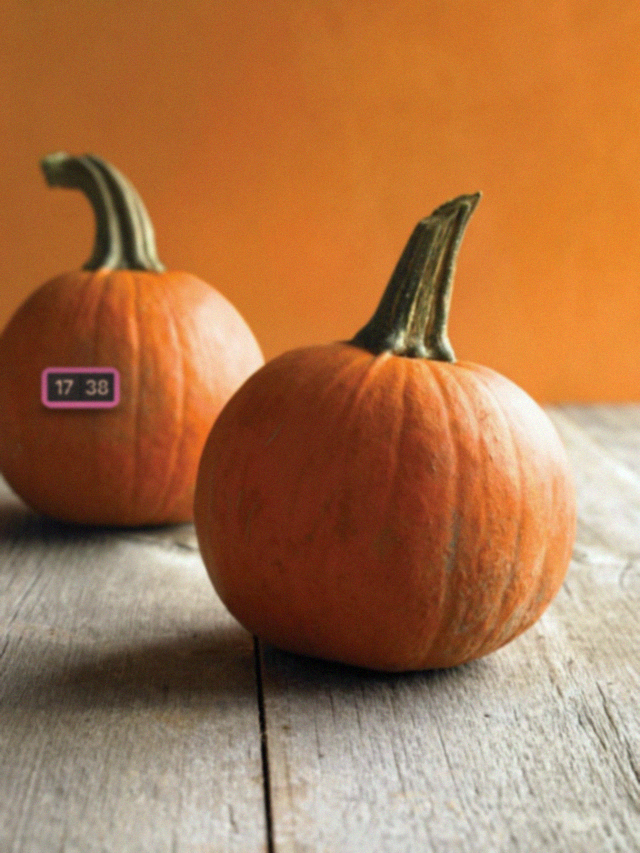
17:38
